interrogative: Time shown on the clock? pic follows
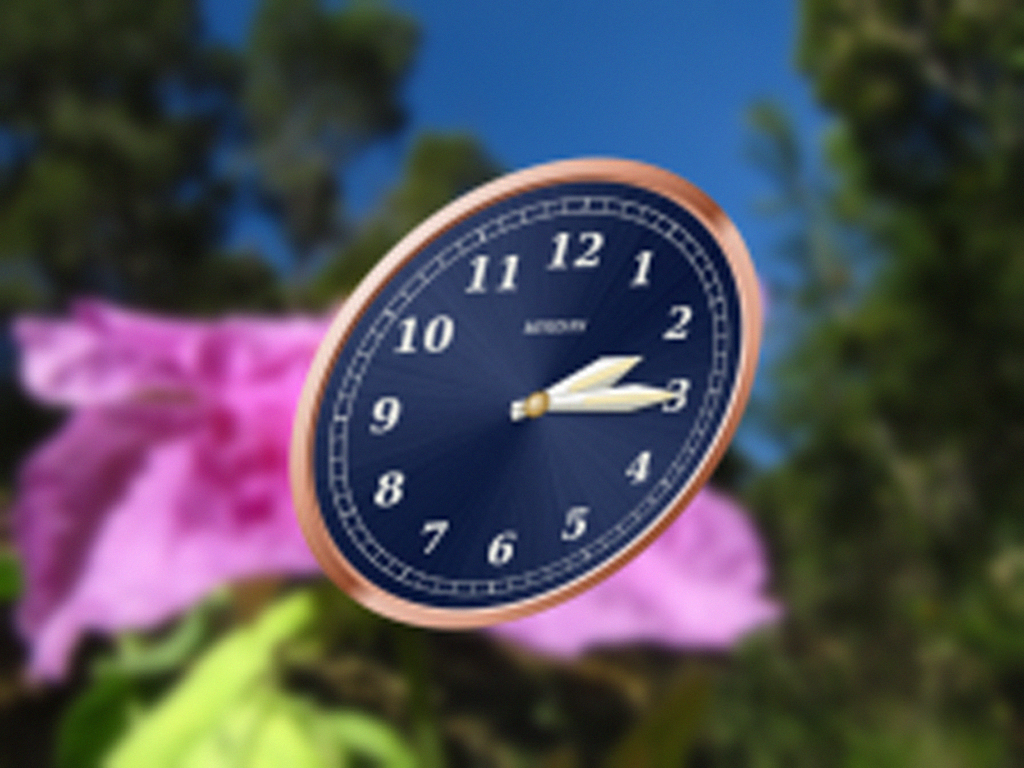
2:15
